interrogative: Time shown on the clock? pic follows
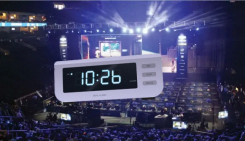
10:26
